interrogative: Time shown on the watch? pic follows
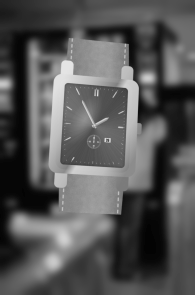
1:55
